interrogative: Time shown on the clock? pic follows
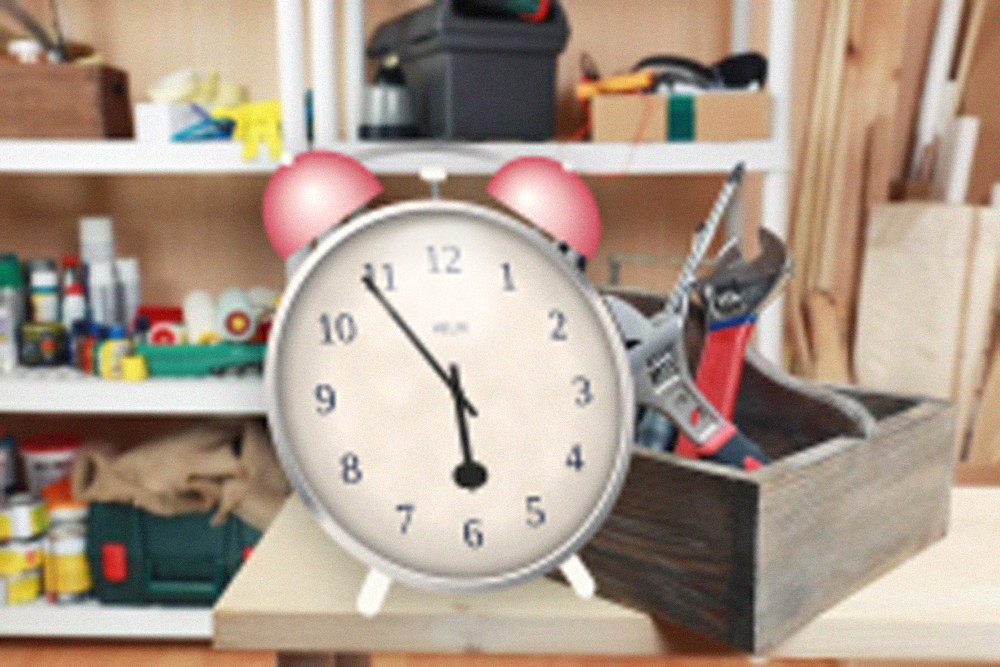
5:54
